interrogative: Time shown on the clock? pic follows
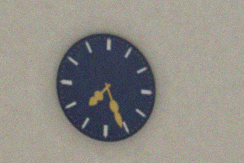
7:26
